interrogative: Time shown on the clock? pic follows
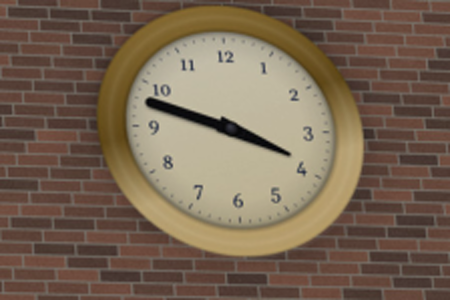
3:48
